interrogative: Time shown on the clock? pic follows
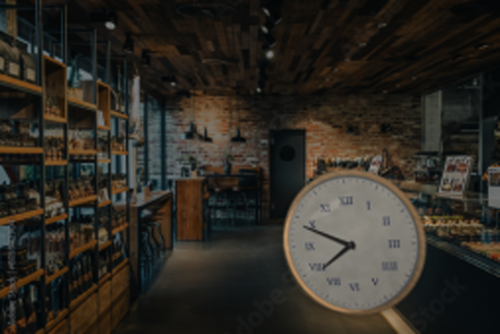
7:49
